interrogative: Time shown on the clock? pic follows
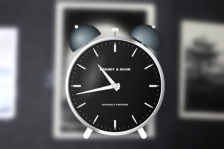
10:43
